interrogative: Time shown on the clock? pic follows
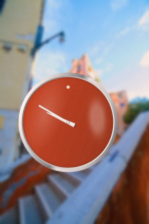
9:50
